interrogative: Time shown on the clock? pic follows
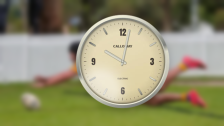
10:02
